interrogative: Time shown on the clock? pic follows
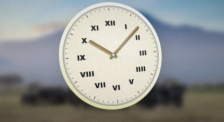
10:08
